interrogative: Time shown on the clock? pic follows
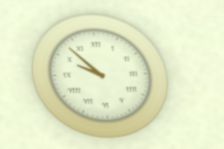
9:53
